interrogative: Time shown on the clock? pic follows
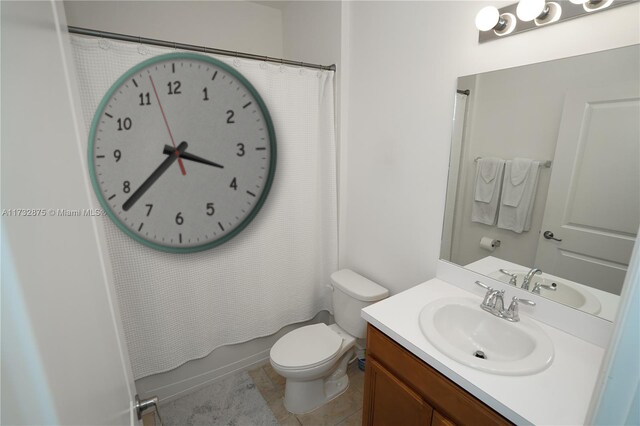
3:37:57
